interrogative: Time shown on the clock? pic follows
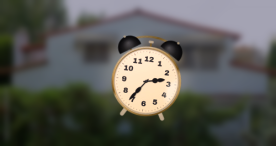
2:36
